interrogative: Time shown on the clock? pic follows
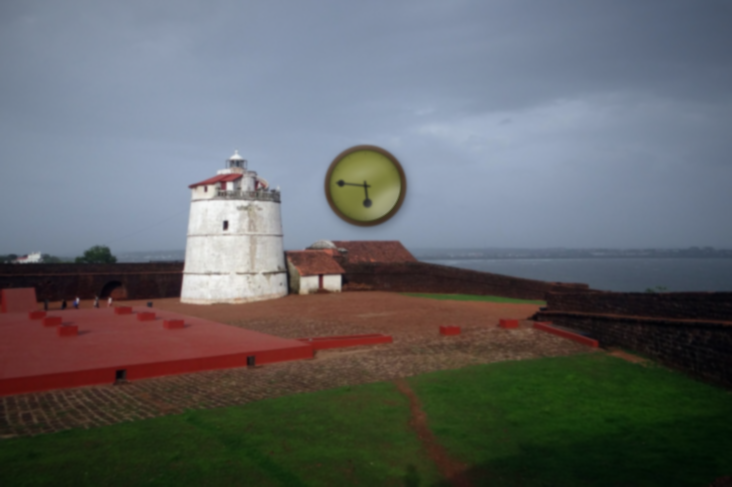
5:46
